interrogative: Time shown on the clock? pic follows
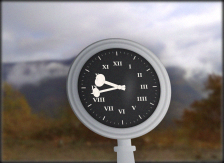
9:43
